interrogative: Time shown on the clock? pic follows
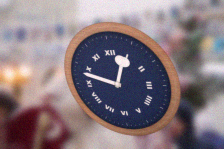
12:48
